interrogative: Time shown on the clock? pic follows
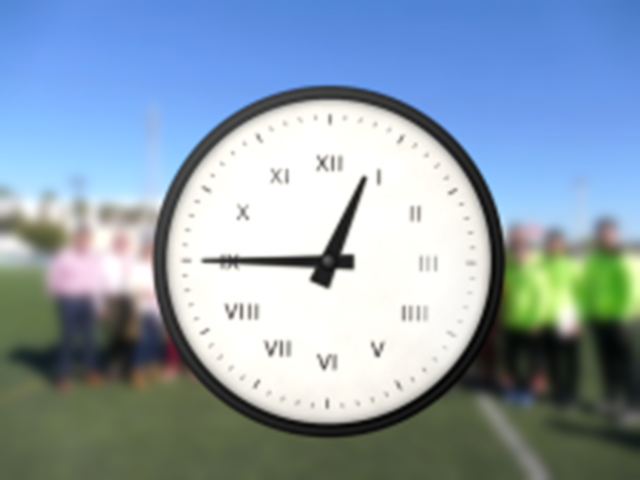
12:45
